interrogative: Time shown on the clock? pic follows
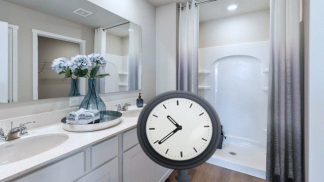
10:39
